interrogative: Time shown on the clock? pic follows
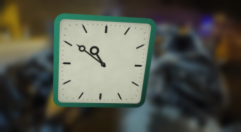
10:51
